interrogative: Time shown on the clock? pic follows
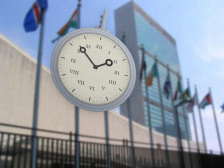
1:52
